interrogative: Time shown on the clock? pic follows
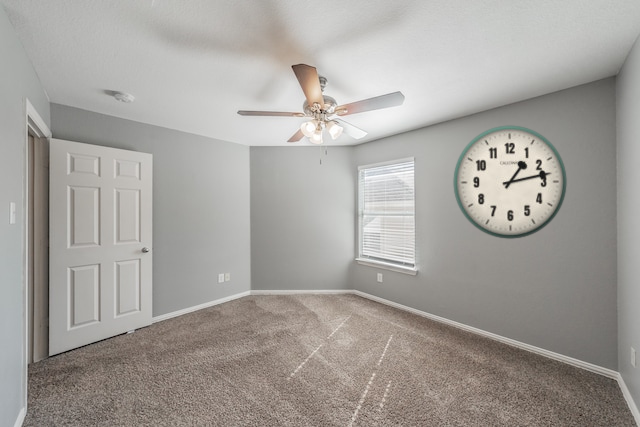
1:13
